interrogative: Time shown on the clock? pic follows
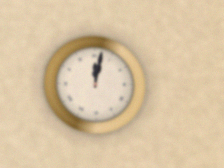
12:02
